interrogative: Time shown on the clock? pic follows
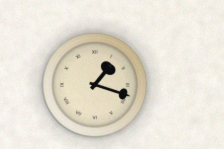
1:18
